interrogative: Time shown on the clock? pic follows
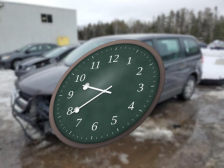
9:39
